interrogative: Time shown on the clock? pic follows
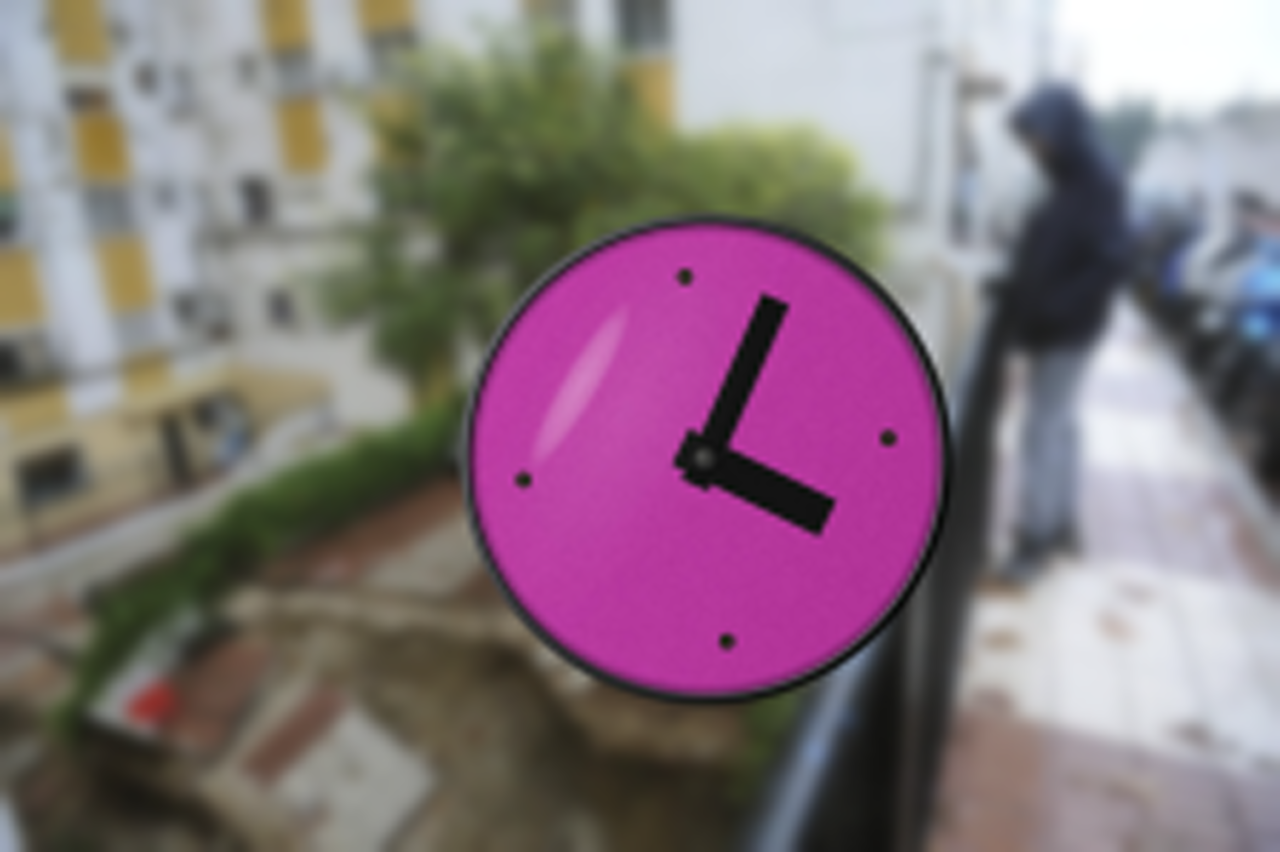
4:05
